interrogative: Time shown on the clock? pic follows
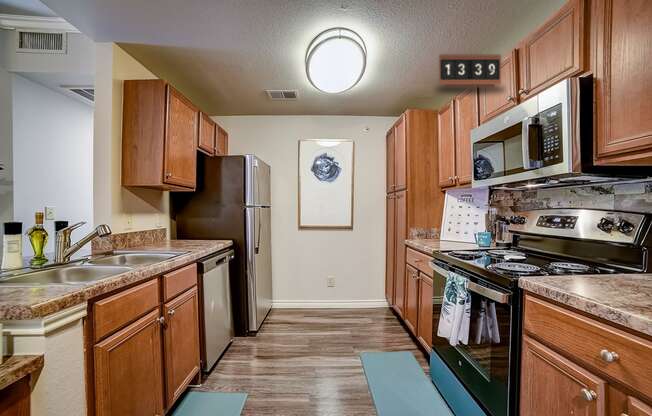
13:39
